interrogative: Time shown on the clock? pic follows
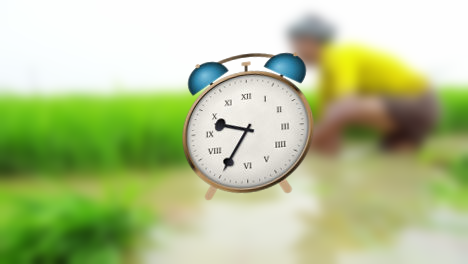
9:35
